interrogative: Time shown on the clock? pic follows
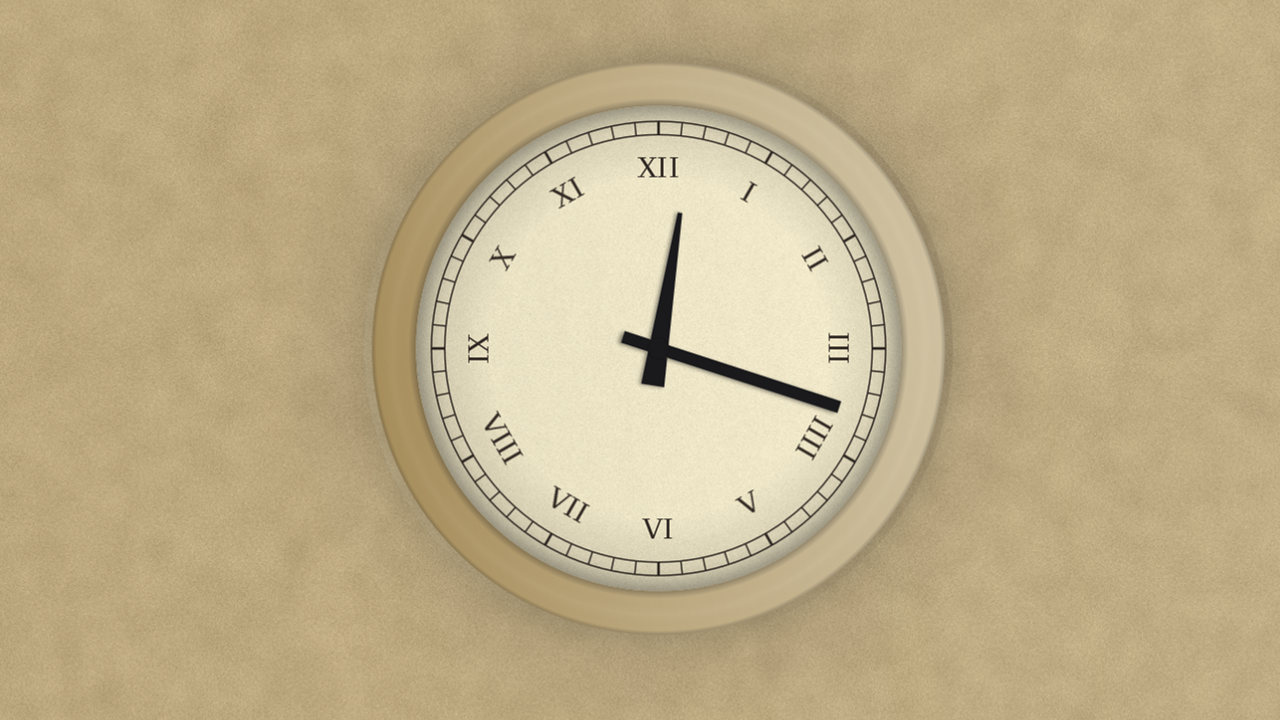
12:18
